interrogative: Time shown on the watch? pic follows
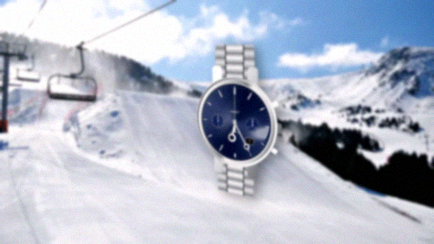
6:25
